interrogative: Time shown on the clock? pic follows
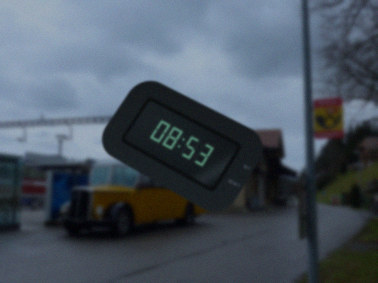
8:53
